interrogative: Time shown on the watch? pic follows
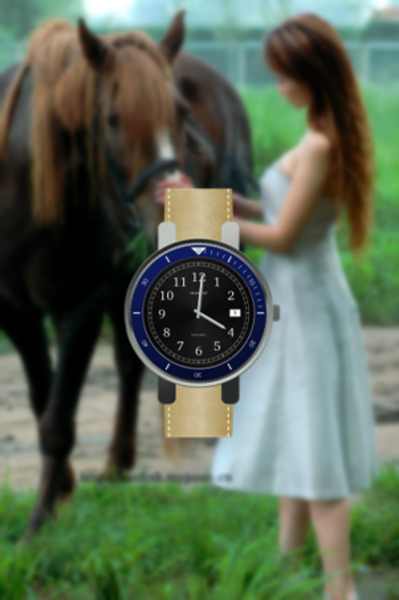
4:01
